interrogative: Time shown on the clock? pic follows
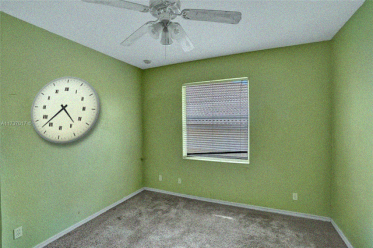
4:37
